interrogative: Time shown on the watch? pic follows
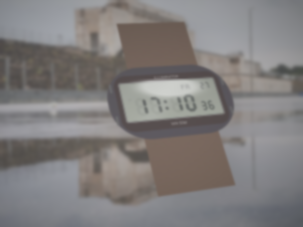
17:10
